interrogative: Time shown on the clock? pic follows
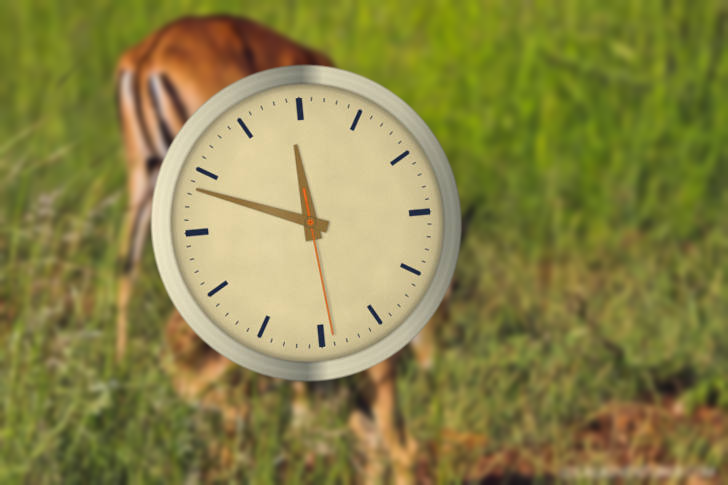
11:48:29
